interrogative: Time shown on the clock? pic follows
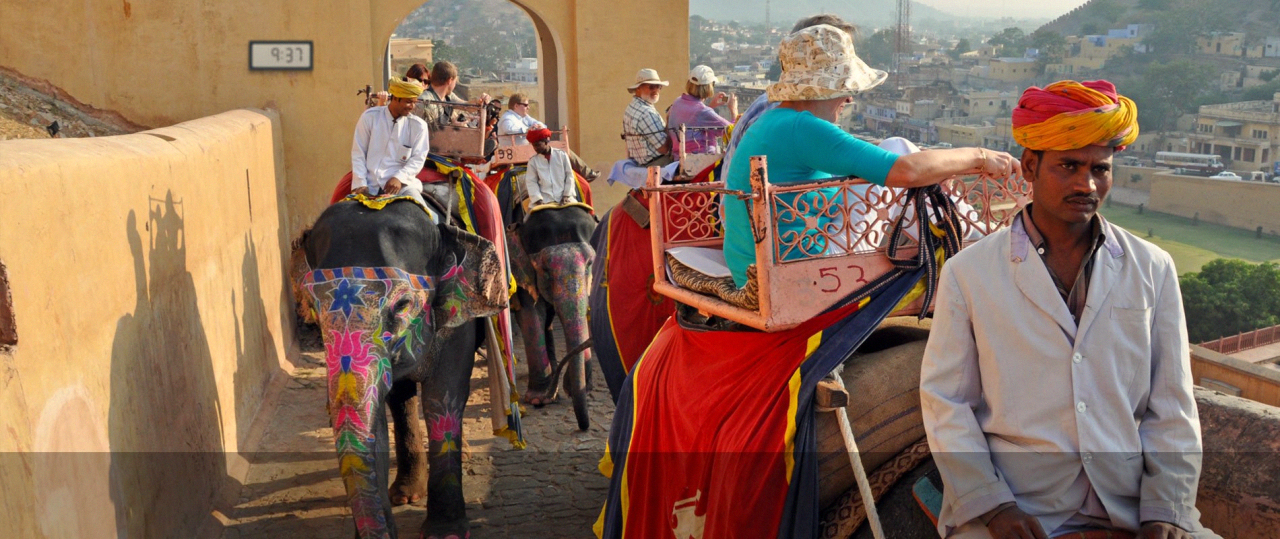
9:37
